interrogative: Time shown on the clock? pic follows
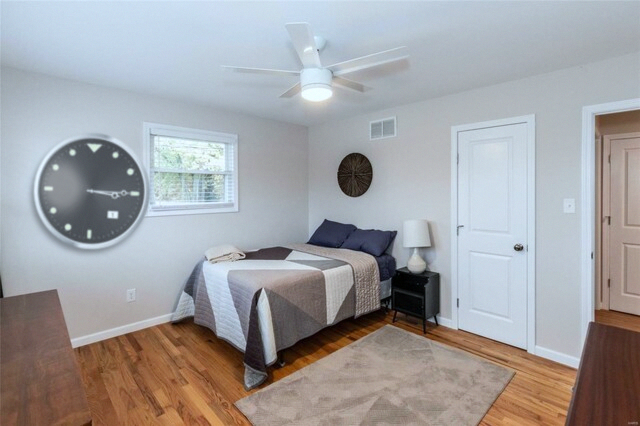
3:15
